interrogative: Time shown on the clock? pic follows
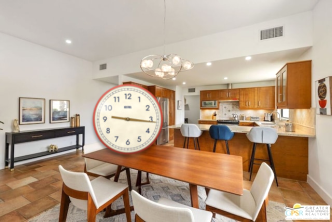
9:16
